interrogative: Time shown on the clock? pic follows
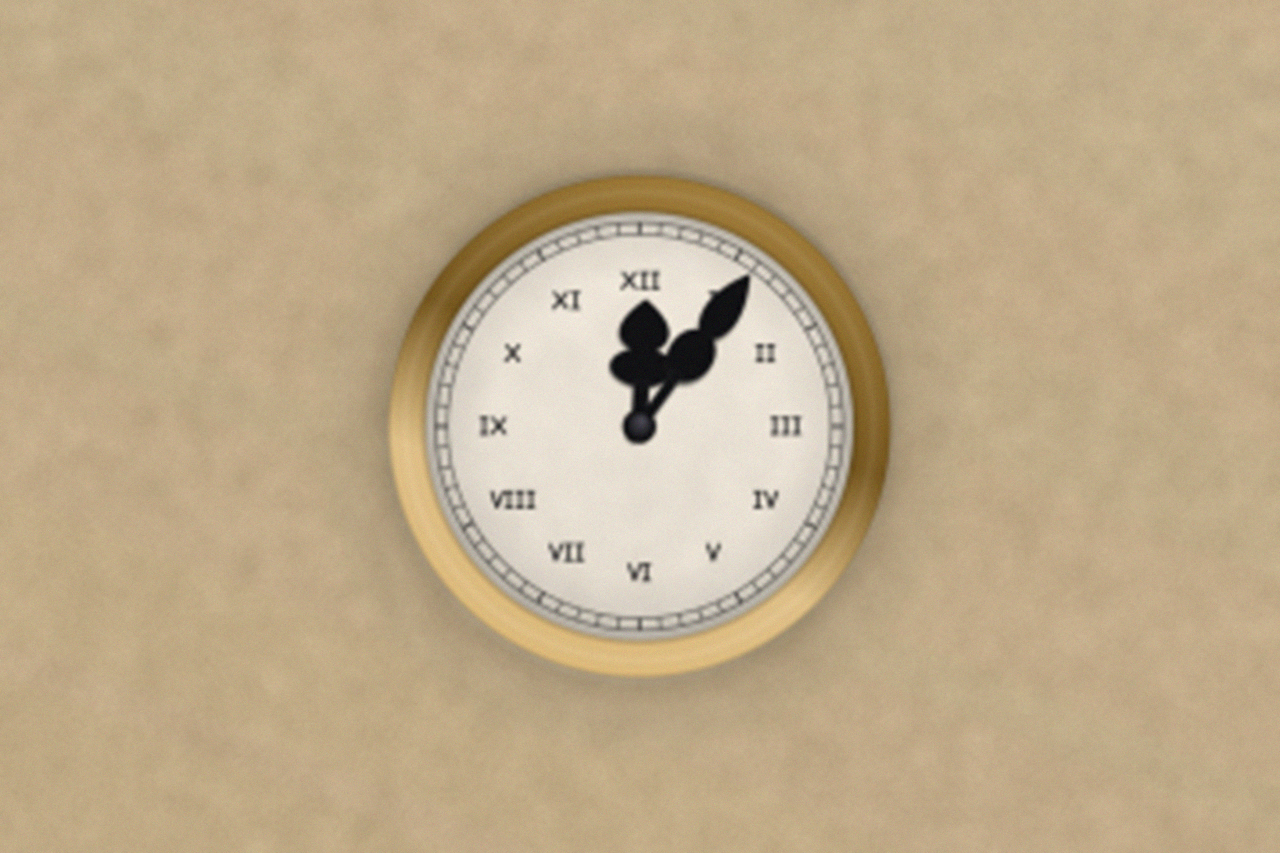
12:06
